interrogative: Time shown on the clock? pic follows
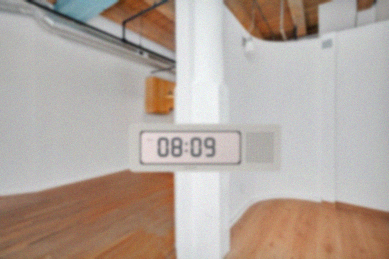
8:09
